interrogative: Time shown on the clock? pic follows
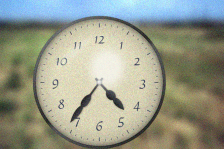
4:36
